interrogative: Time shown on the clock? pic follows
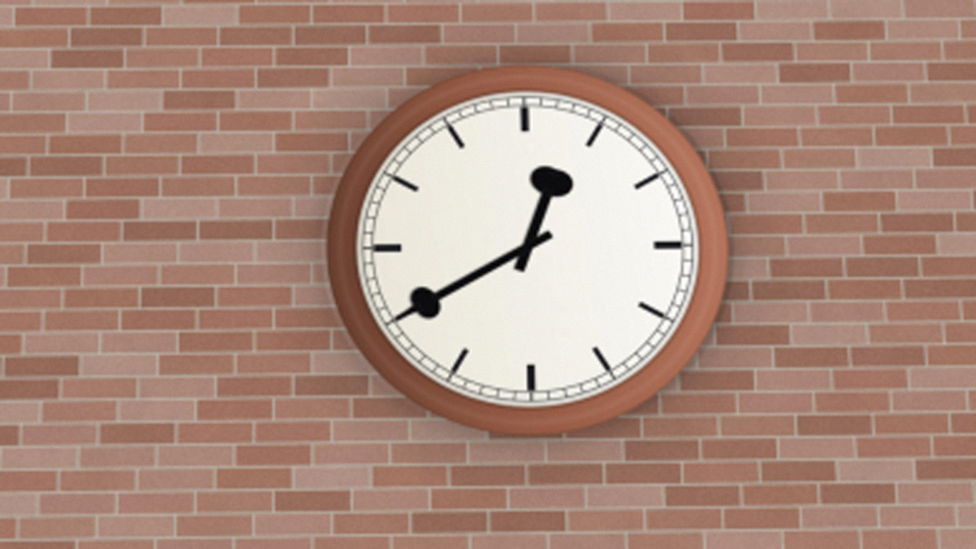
12:40
